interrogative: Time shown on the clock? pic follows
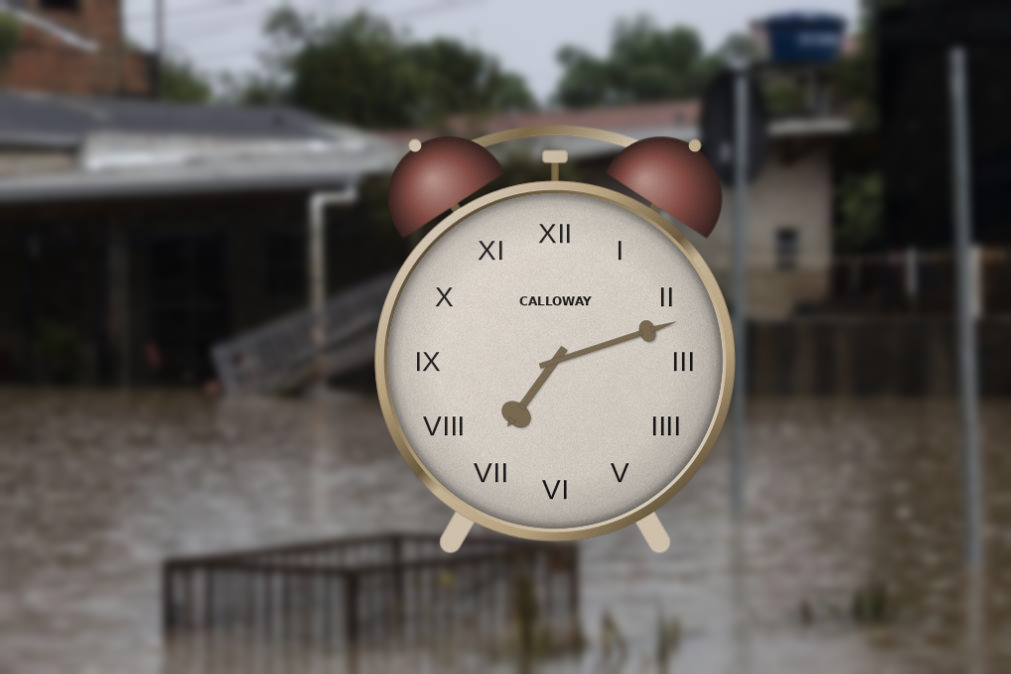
7:12
